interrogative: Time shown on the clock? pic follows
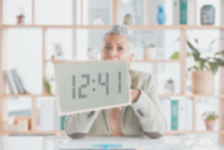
12:41
